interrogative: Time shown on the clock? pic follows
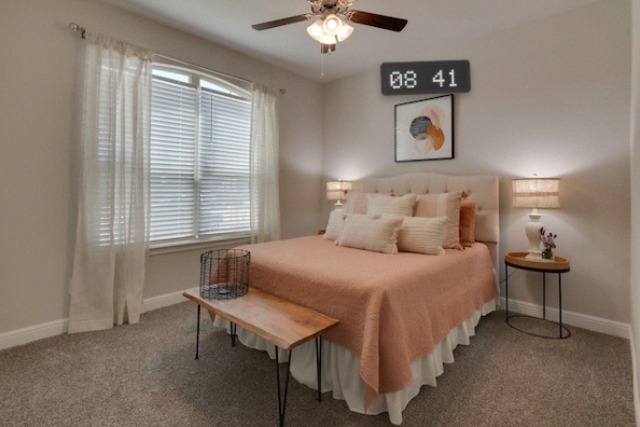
8:41
